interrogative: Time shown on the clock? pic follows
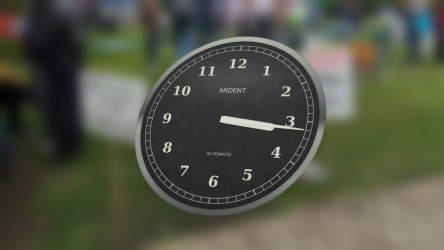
3:16
